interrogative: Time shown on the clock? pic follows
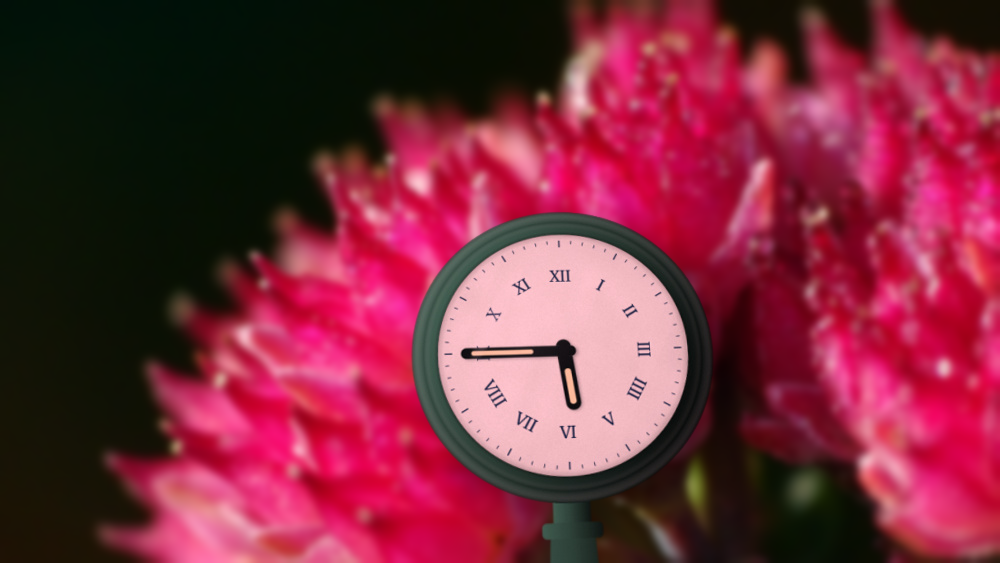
5:45
